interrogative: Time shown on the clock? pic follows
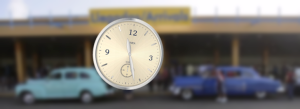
11:27
